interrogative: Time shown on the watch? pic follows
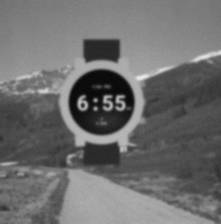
6:55
